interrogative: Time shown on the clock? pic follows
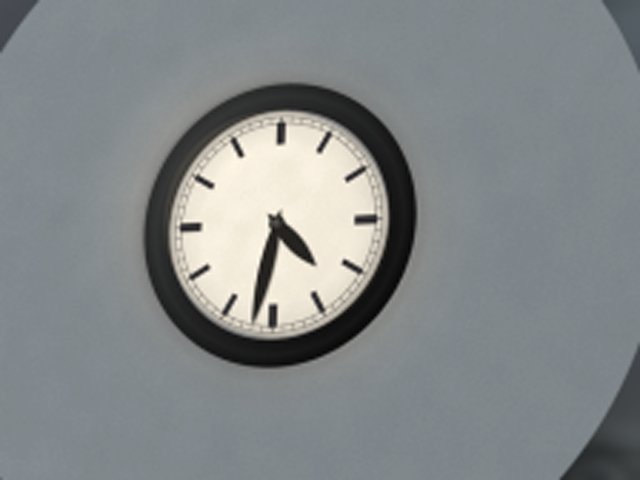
4:32
